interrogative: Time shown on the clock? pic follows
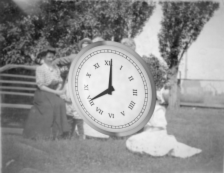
8:01
